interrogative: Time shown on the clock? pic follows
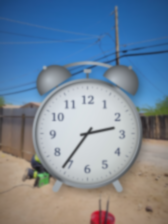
2:36
